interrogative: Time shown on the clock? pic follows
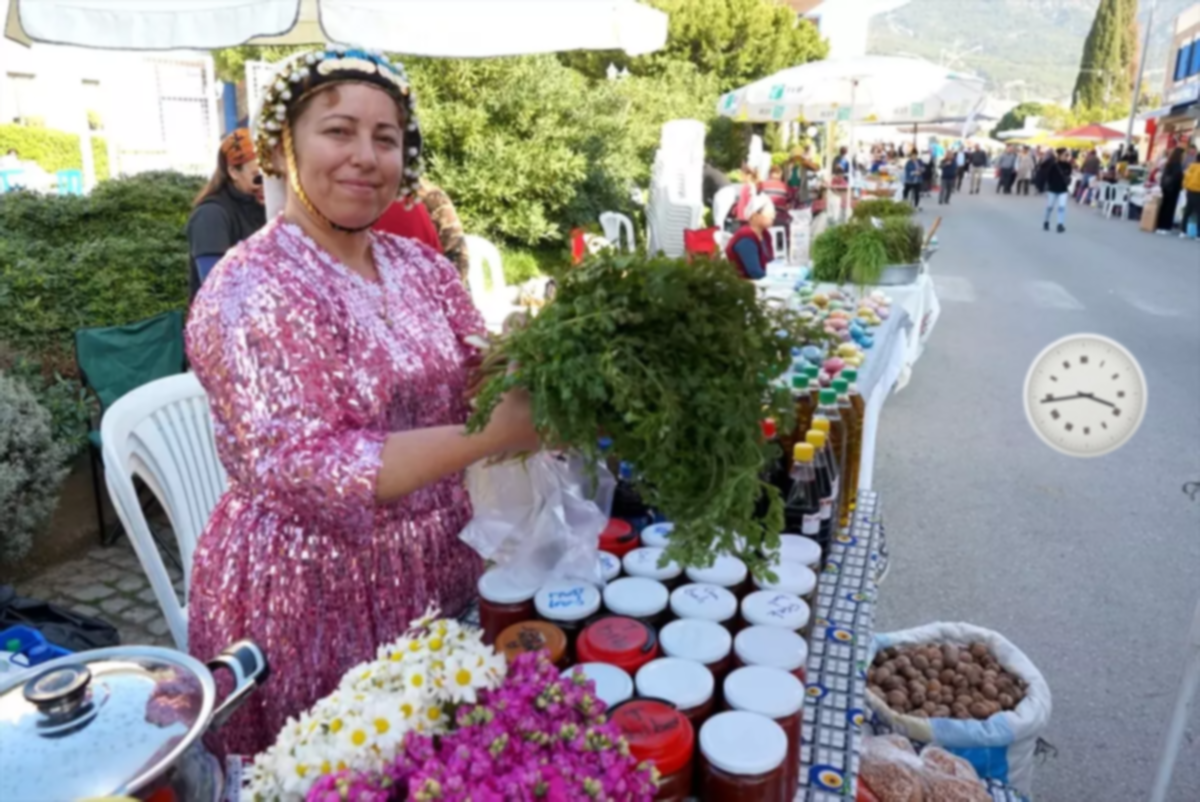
3:44
